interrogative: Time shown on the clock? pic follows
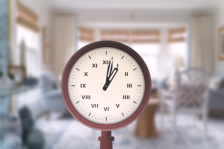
1:02
